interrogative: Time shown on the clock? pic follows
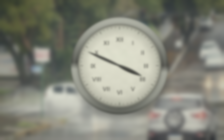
3:49
